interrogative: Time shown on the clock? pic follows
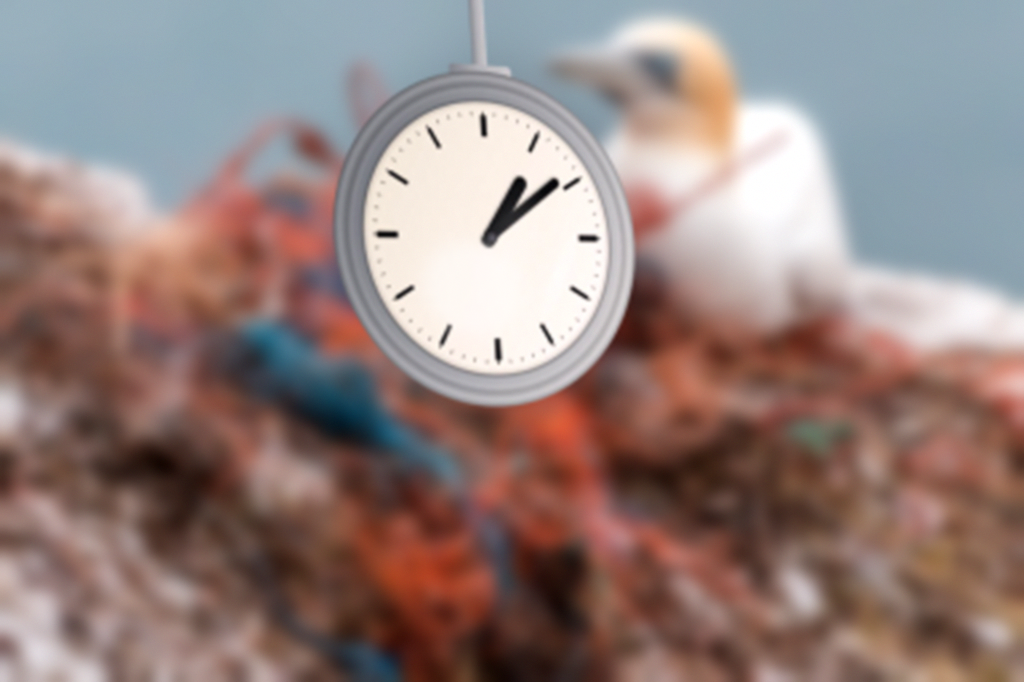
1:09
